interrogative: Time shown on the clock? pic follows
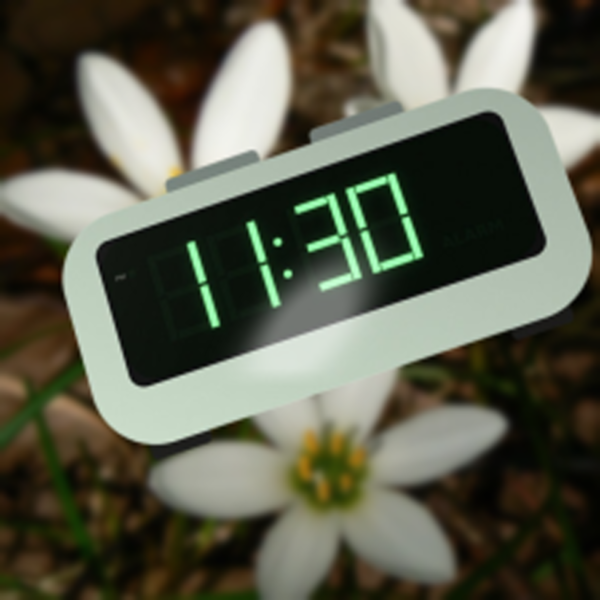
11:30
